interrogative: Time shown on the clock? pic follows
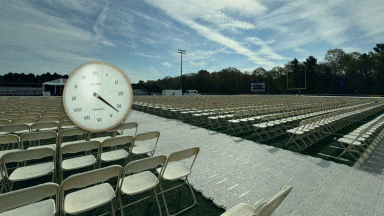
4:22
